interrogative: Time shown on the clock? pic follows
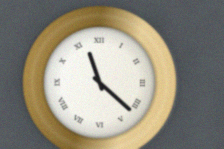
11:22
